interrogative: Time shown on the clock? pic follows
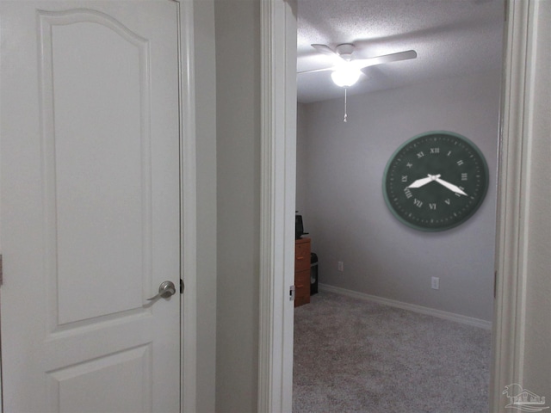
8:20
